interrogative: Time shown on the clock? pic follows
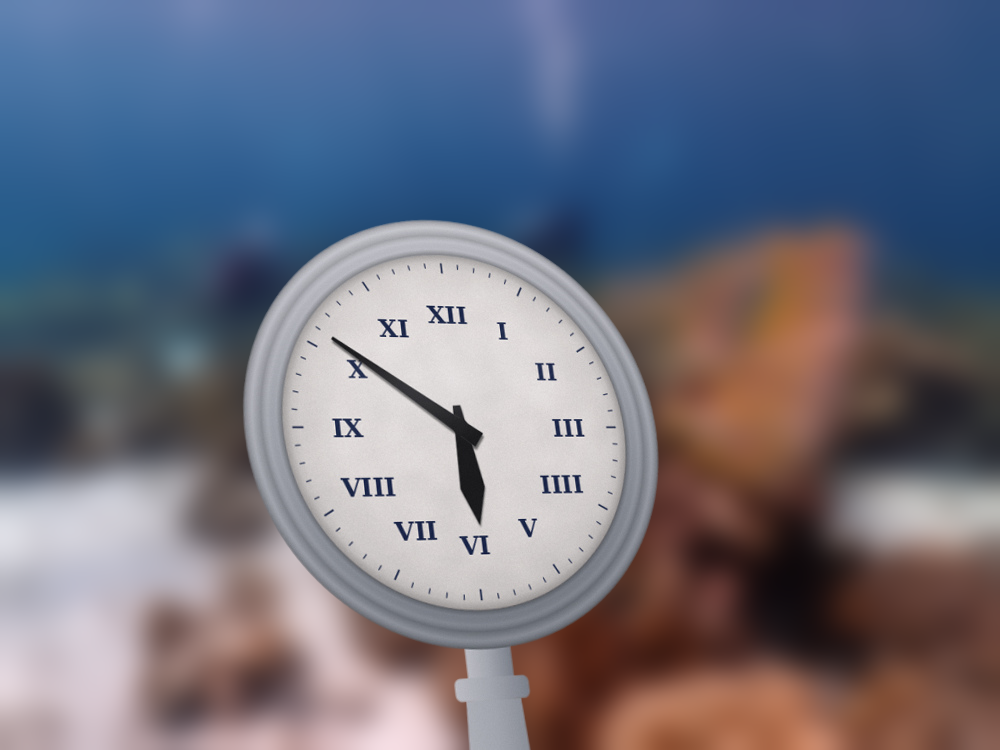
5:51
